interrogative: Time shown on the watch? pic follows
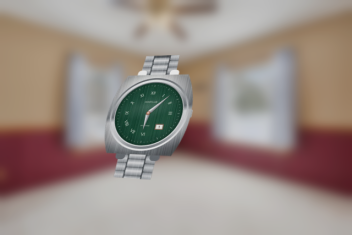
6:07
